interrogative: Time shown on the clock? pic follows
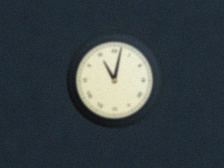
11:02
